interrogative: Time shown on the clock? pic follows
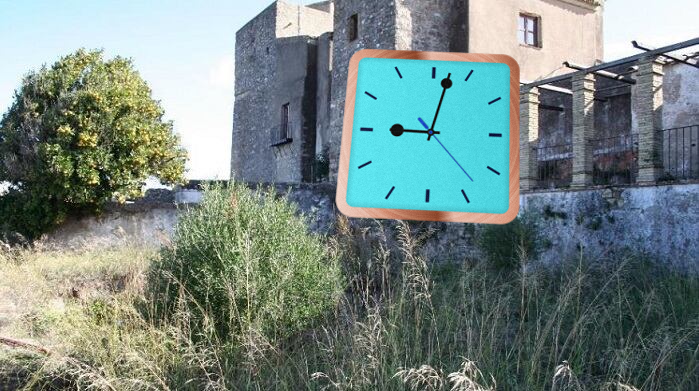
9:02:23
